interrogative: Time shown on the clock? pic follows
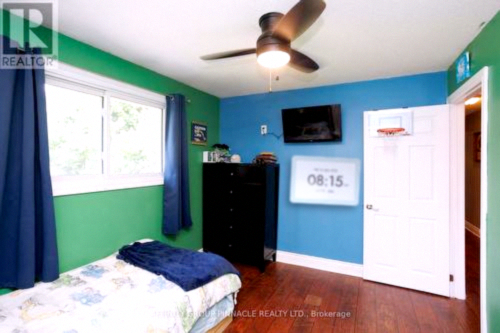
8:15
